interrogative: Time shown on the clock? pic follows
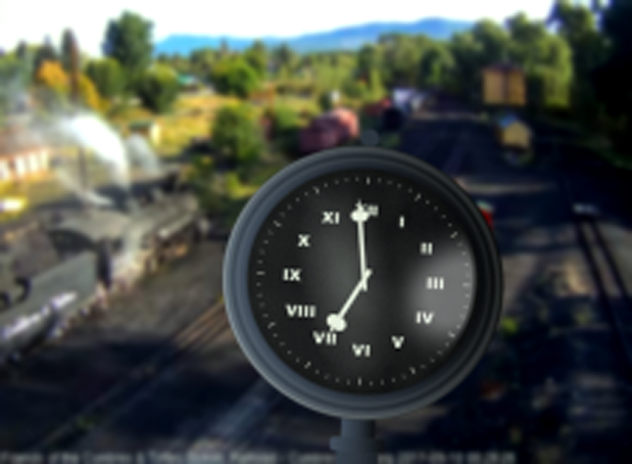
6:59
